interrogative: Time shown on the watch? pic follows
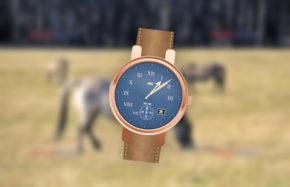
1:08
